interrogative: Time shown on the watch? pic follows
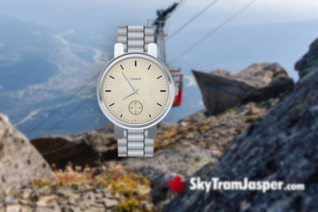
7:54
